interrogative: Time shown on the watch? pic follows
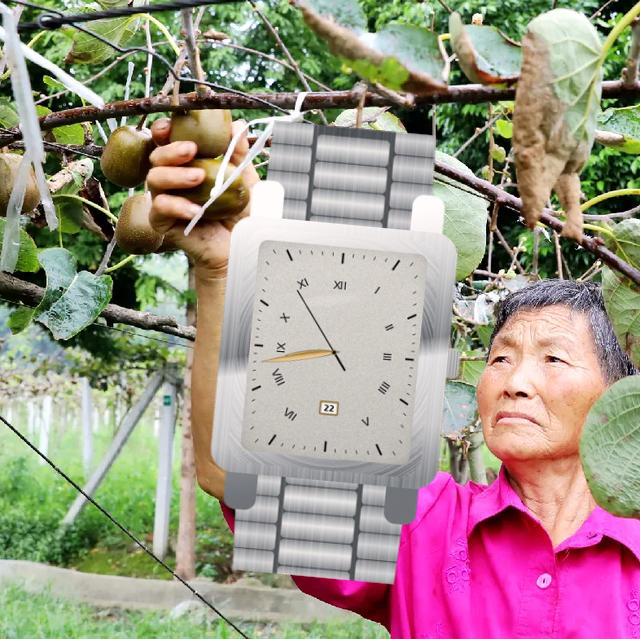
8:42:54
